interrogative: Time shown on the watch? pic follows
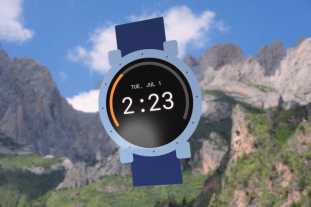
2:23
